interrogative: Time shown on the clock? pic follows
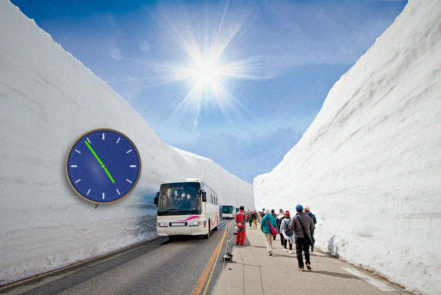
4:54
